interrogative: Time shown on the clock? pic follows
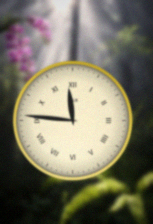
11:46
